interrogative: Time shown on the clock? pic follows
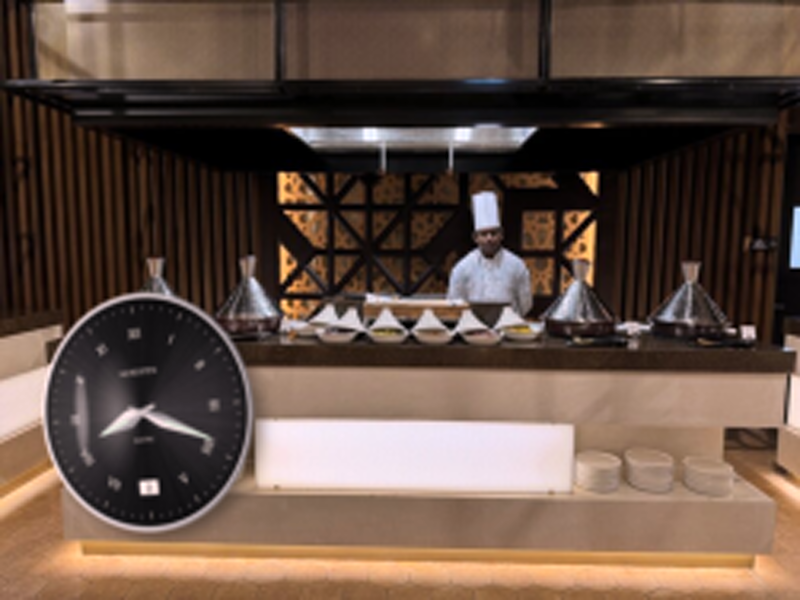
8:19
